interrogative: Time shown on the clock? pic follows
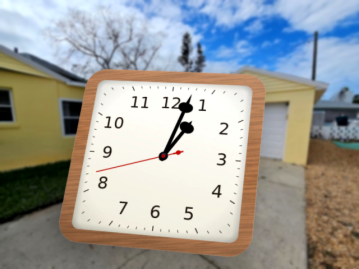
1:02:42
